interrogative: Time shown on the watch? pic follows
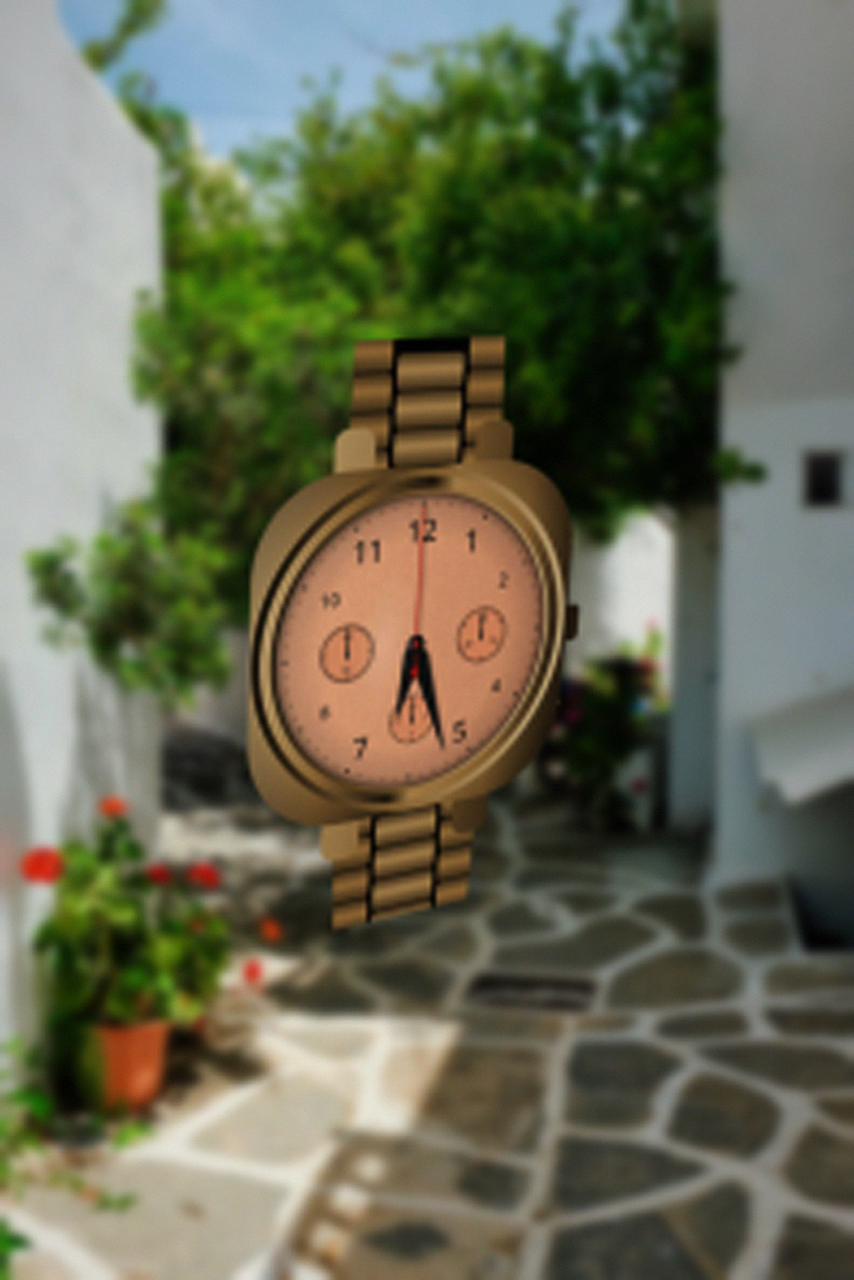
6:27
